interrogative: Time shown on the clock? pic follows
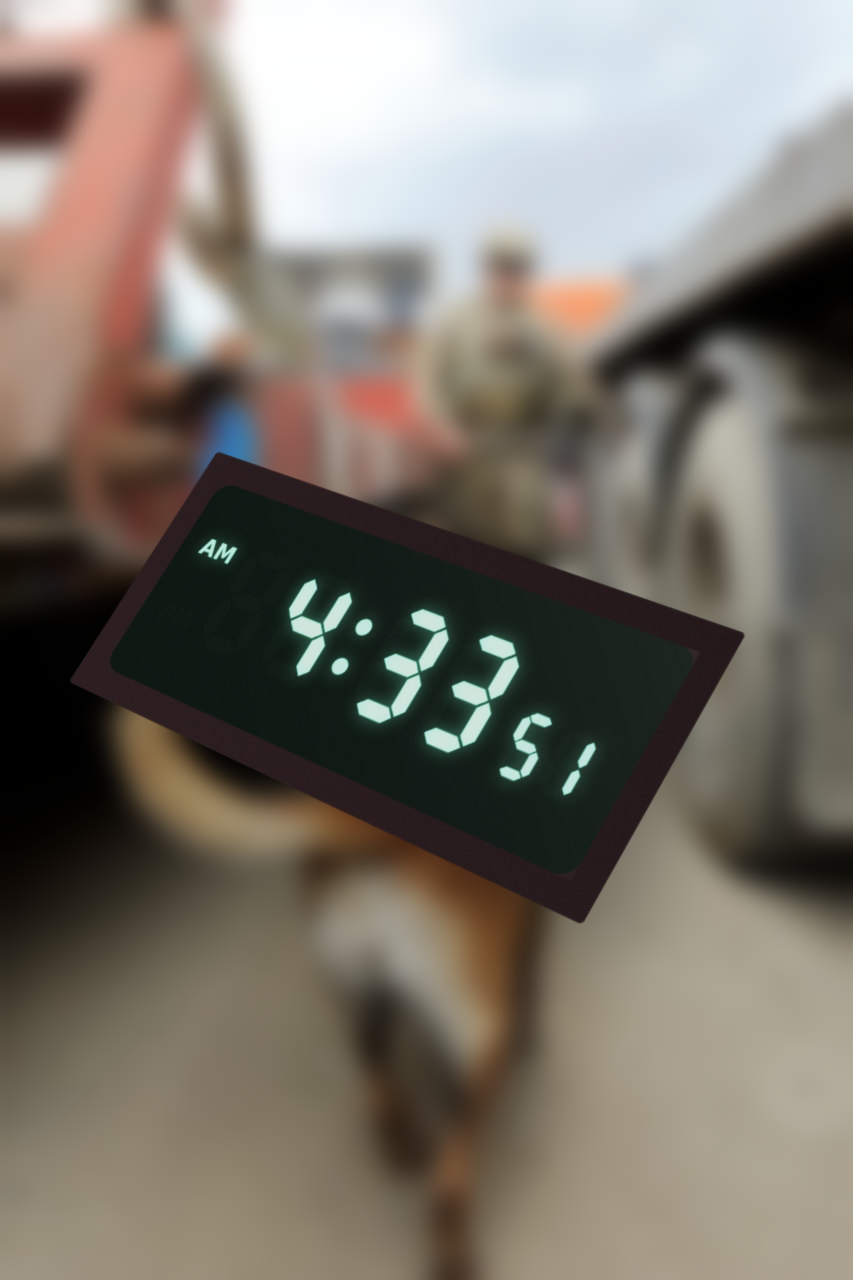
4:33:51
